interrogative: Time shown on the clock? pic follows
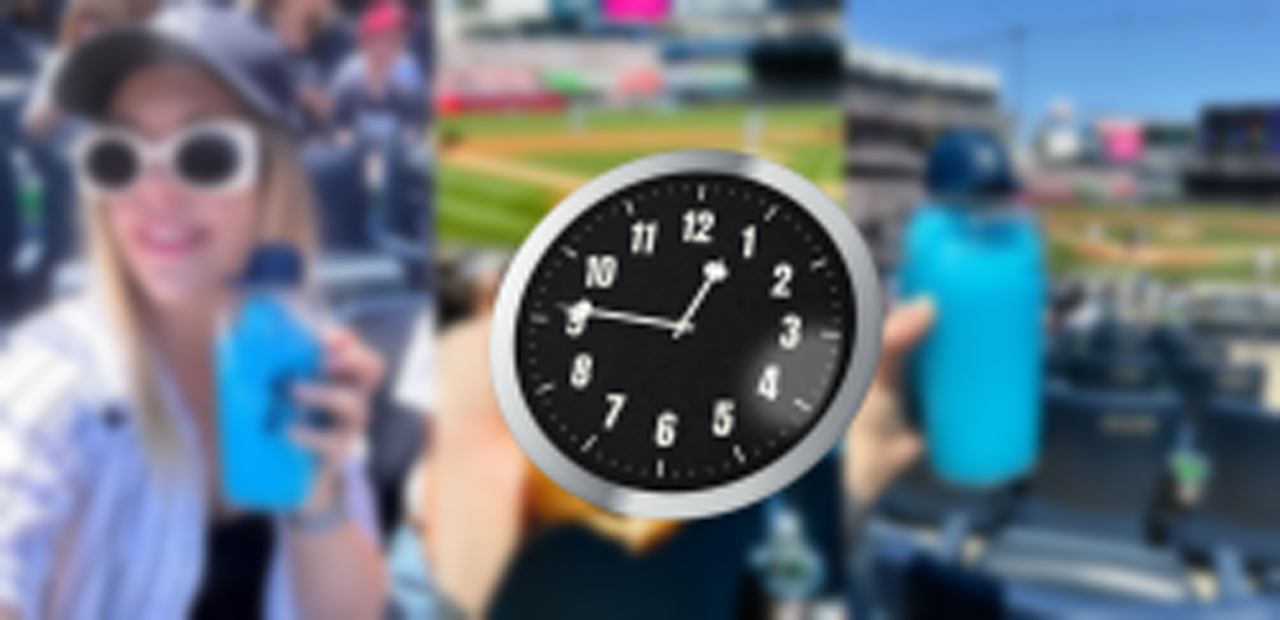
12:46
